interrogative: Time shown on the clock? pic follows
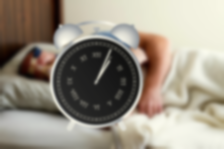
1:04
